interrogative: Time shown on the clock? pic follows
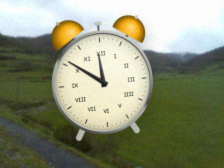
11:51
